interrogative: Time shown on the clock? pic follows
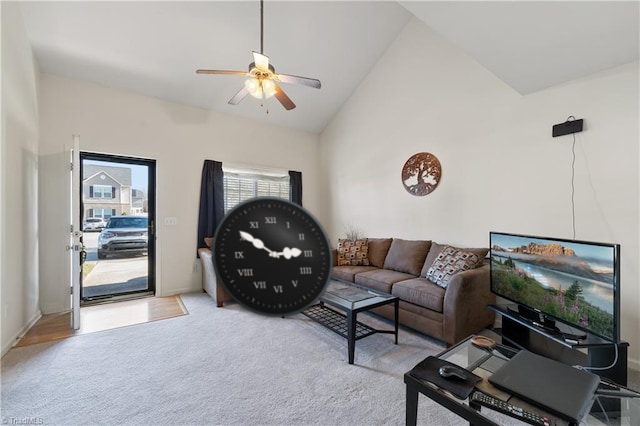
2:51
